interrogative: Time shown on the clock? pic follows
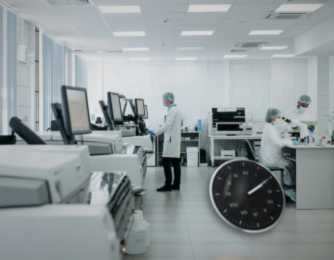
2:10
